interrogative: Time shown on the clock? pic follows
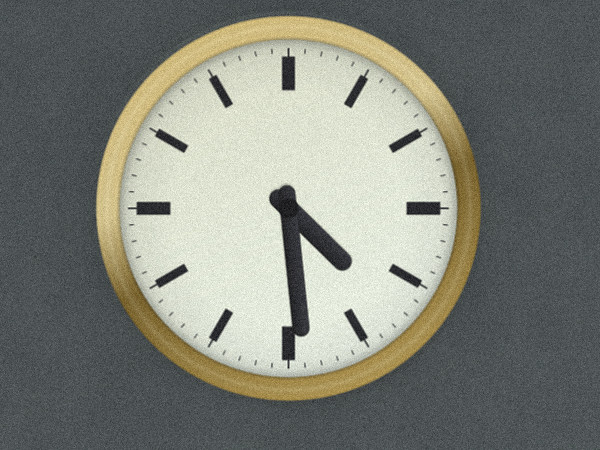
4:29
